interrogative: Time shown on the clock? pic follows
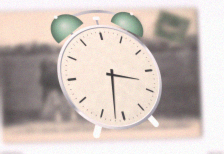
3:32
